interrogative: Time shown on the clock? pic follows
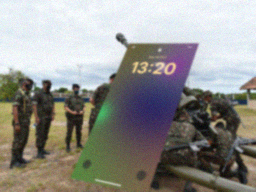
13:20
